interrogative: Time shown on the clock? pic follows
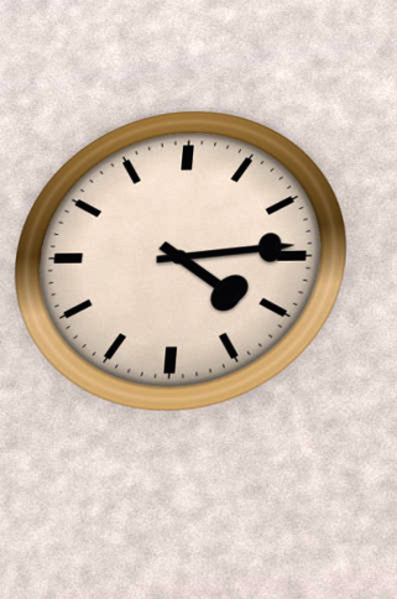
4:14
